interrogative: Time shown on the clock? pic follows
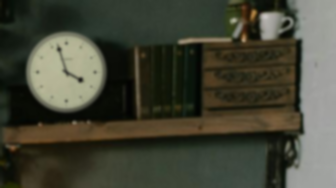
3:57
